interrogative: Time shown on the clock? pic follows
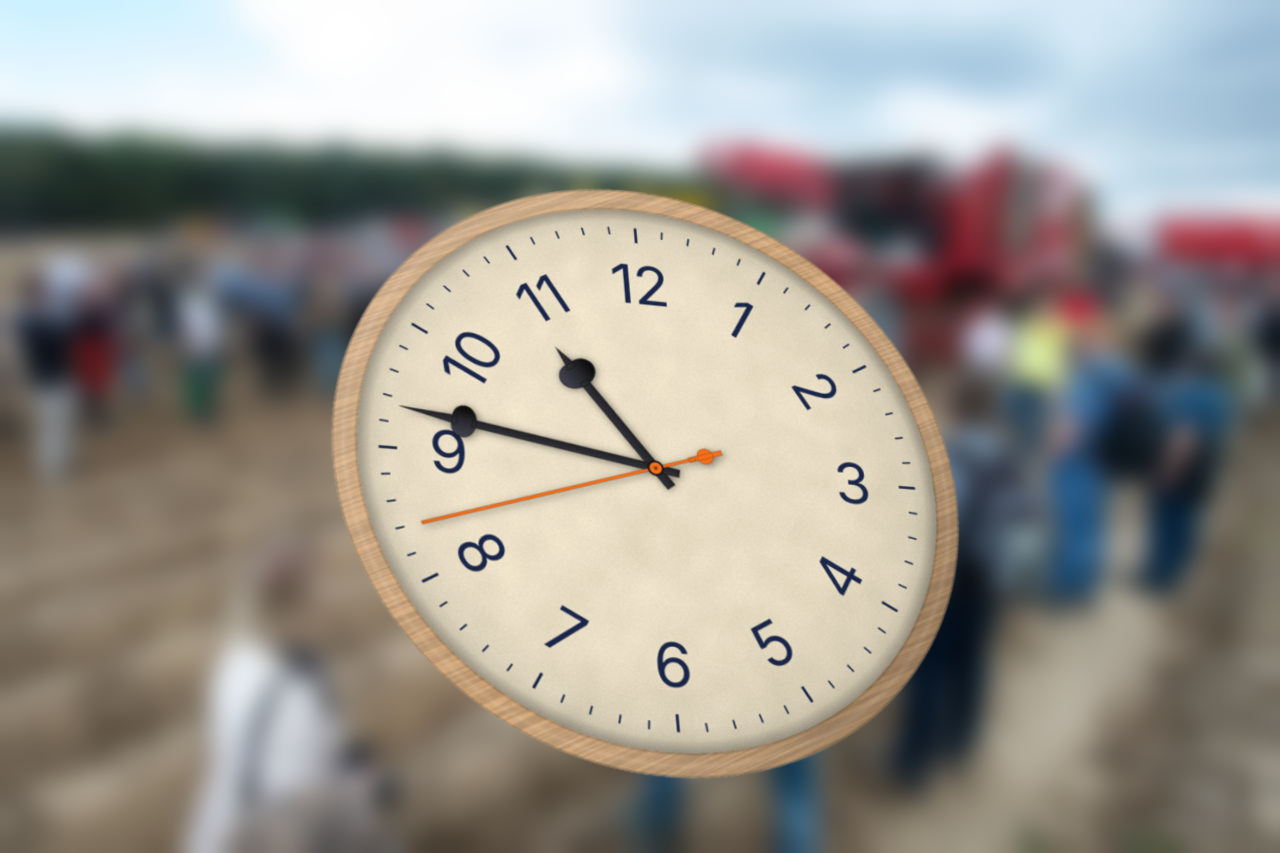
10:46:42
